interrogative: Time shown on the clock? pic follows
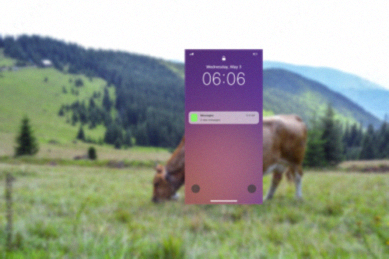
6:06
